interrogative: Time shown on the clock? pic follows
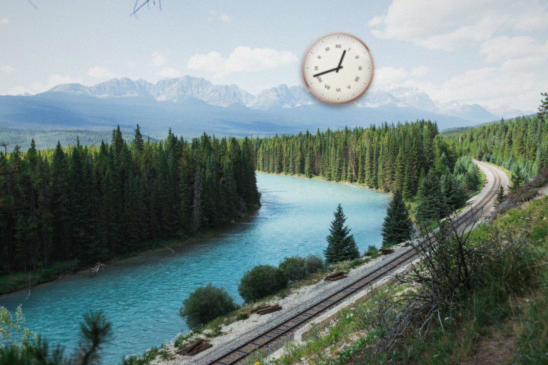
12:42
